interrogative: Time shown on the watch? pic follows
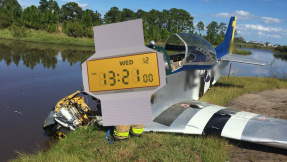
13:21:00
